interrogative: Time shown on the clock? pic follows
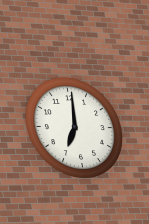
7:01
